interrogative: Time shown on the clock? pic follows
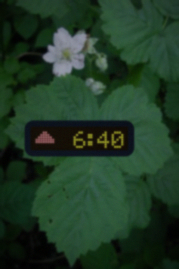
6:40
